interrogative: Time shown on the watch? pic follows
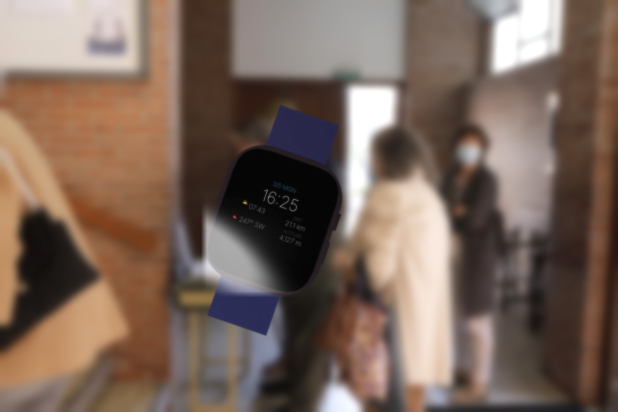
16:25
